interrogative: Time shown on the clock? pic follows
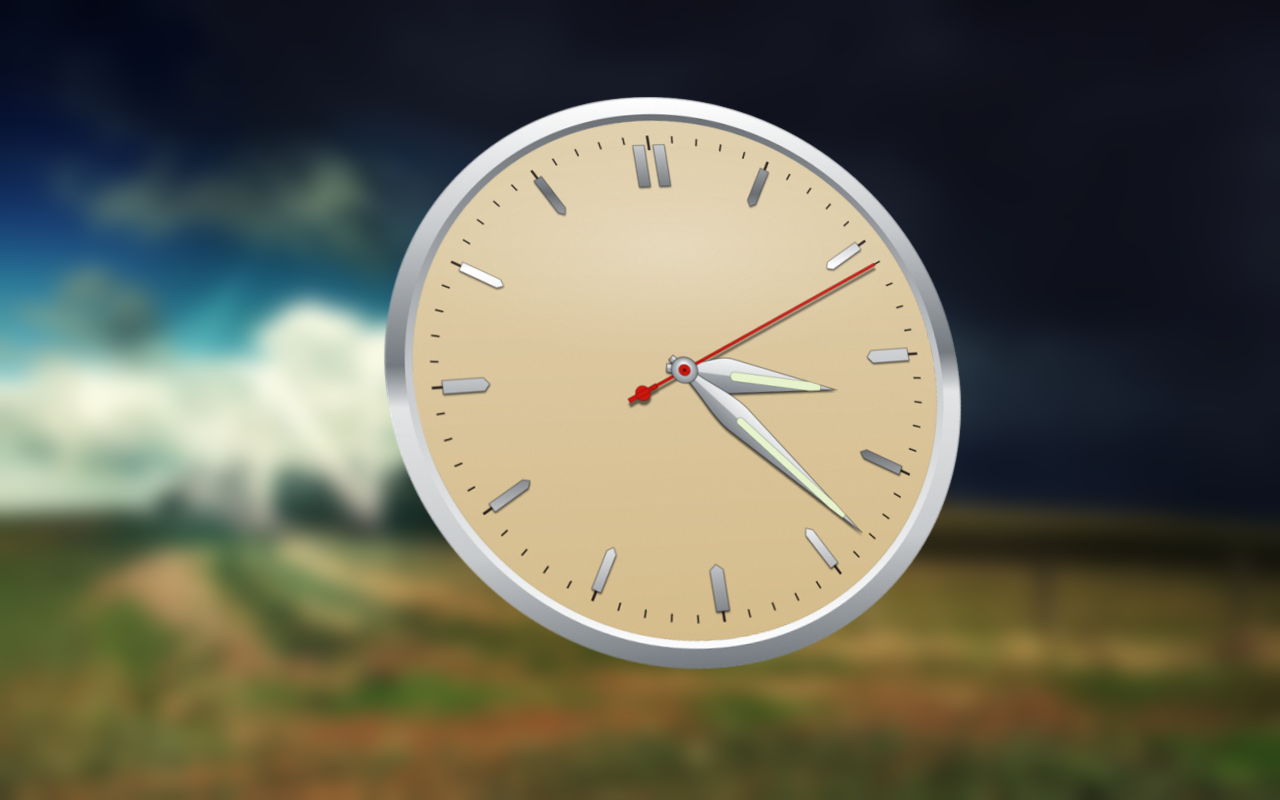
3:23:11
